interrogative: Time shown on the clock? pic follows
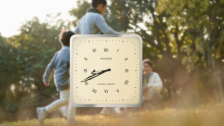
8:41
